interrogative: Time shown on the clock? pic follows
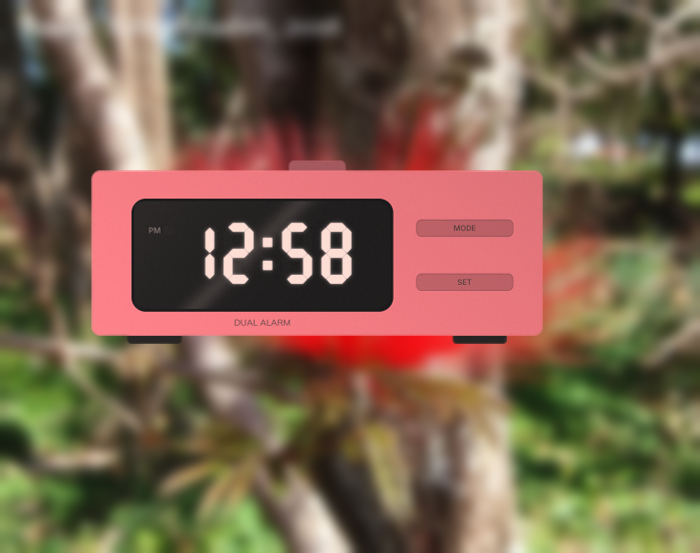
12:58
